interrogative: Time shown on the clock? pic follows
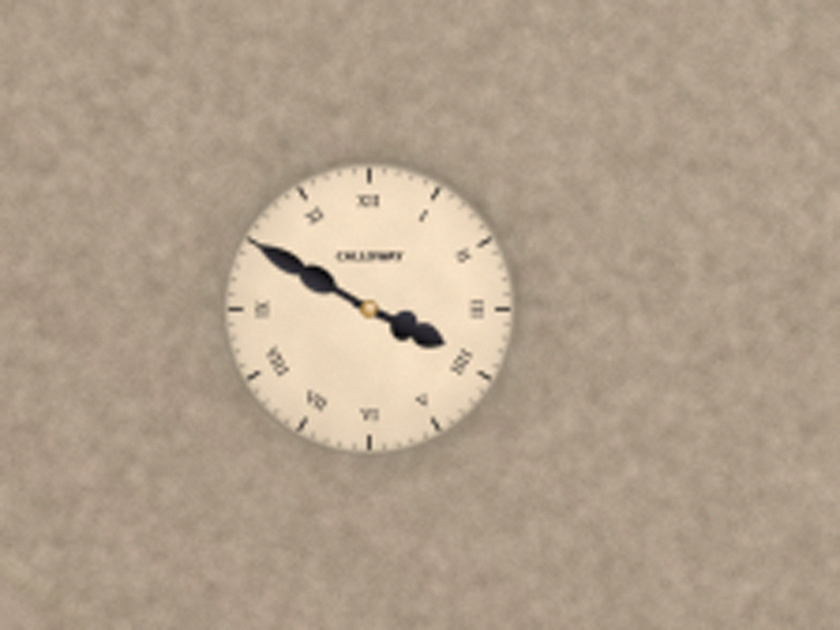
3:50
